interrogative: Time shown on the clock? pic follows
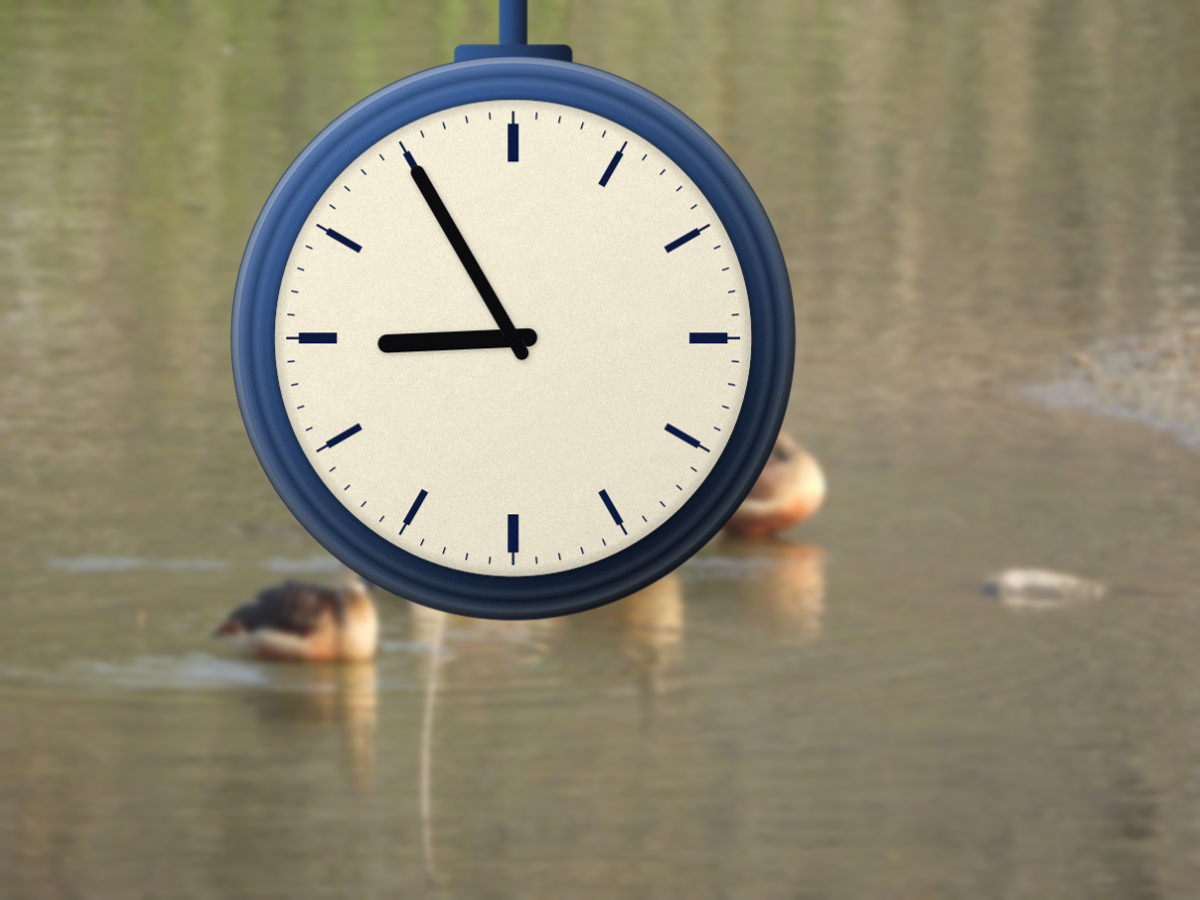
8:55
